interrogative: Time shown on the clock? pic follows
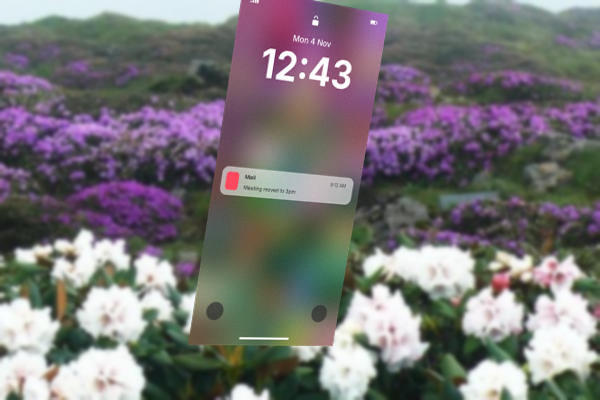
12:43
